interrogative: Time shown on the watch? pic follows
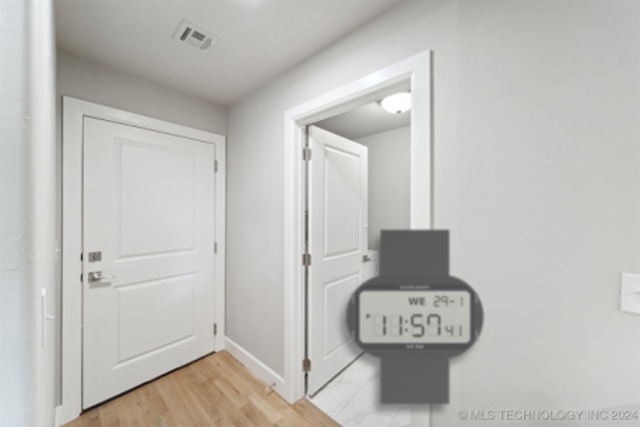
11:57
